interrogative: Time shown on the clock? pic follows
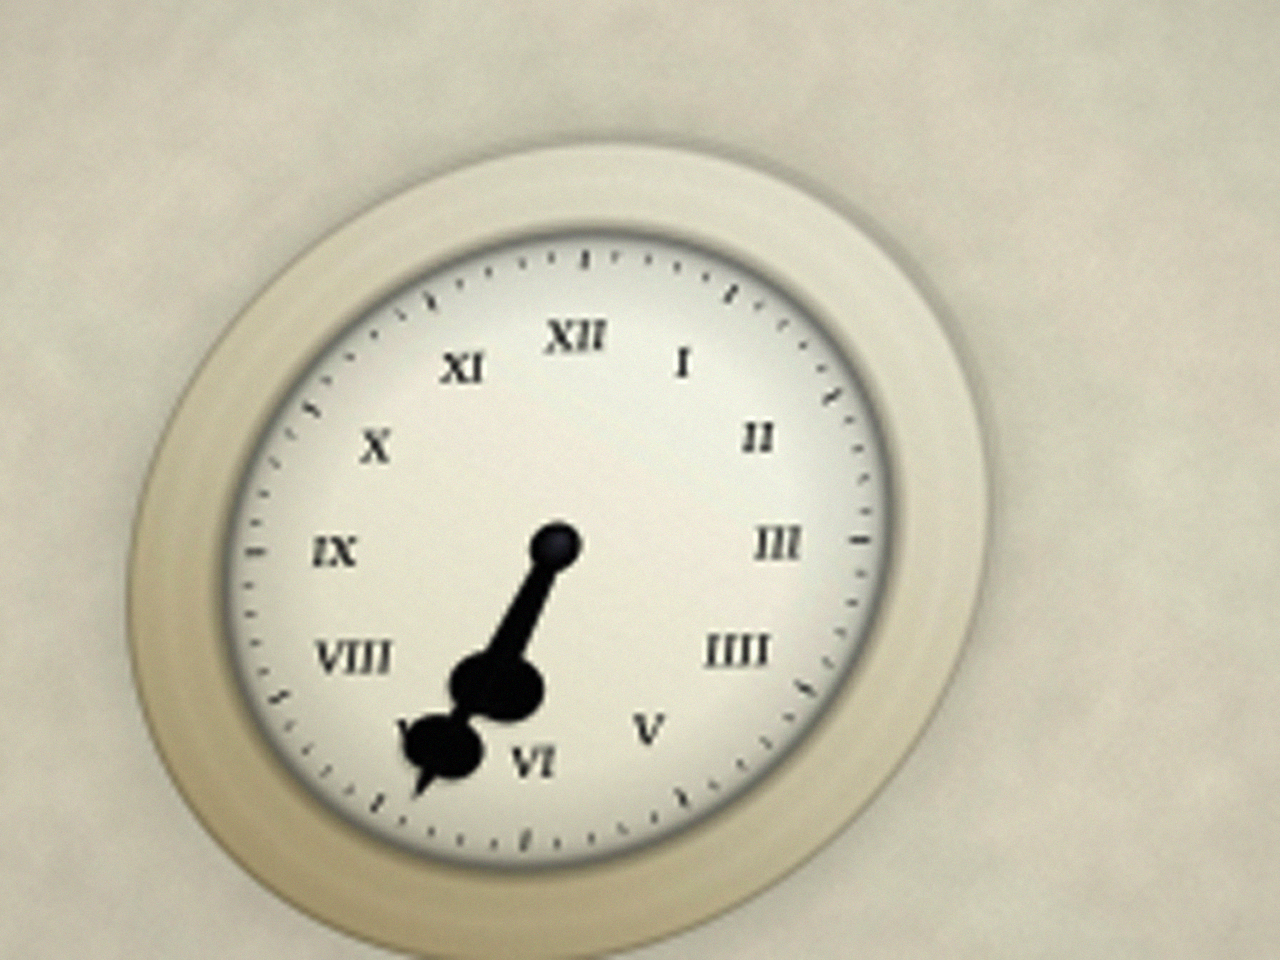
6:34
